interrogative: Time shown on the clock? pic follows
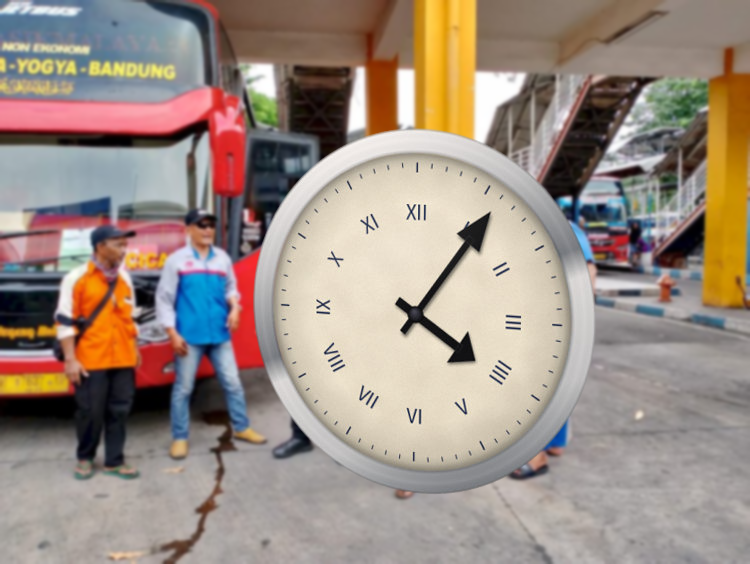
4:06
